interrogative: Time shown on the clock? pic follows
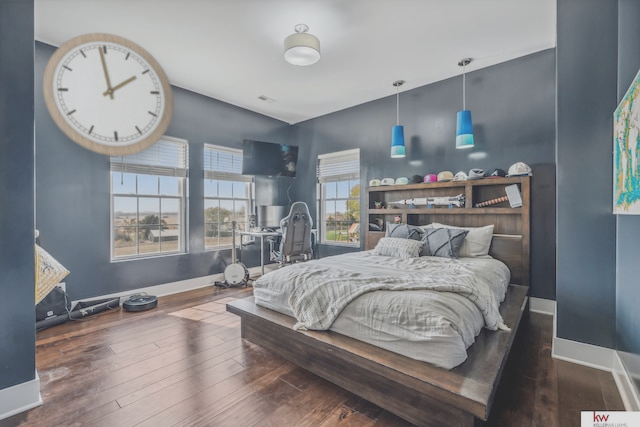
1:59
